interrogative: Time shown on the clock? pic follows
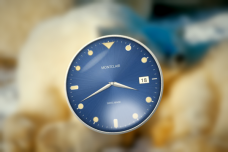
3:41
